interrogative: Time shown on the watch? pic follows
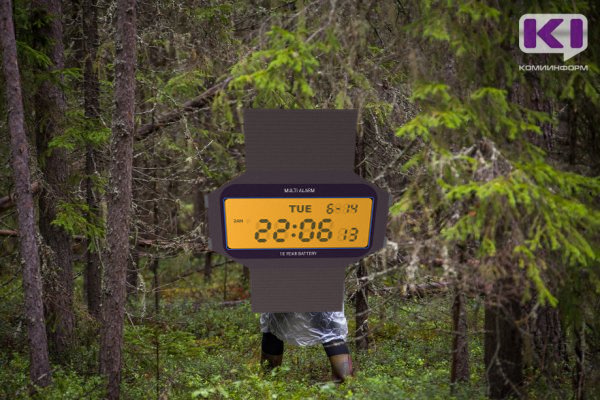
22:06:13
